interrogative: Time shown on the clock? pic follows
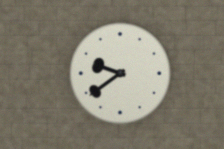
9:39
